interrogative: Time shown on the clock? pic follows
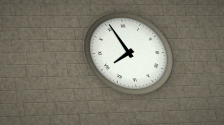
7:56
